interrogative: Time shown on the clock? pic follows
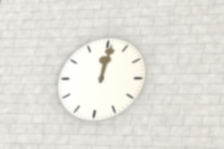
12:01
